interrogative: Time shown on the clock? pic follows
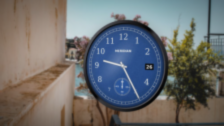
9:25
